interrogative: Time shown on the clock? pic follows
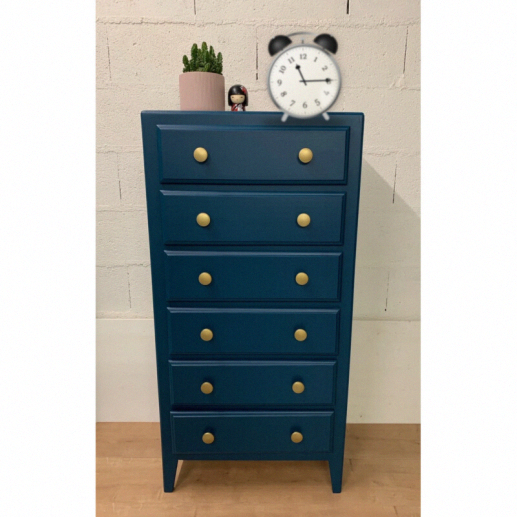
11:15
